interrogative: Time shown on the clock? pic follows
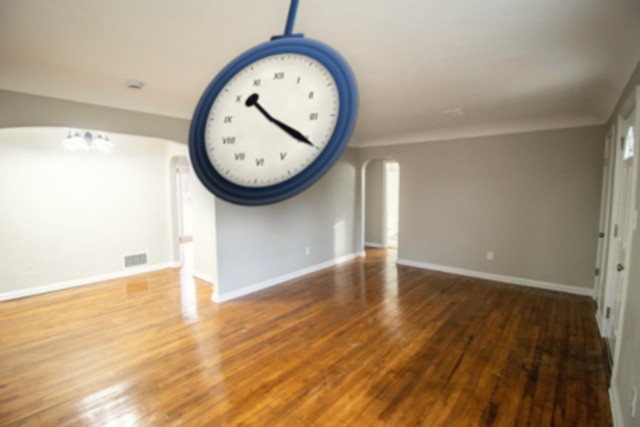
10:20
